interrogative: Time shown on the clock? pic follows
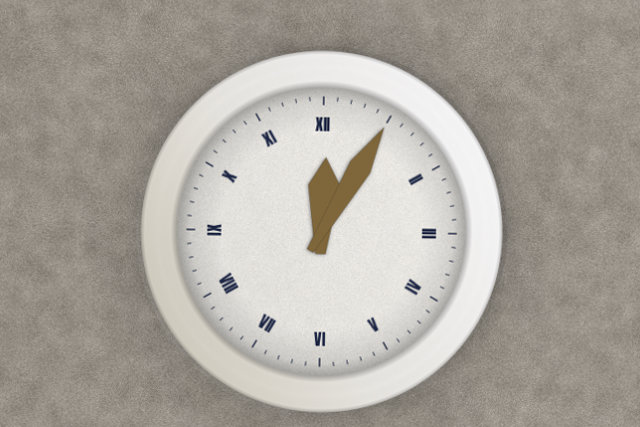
12:05
